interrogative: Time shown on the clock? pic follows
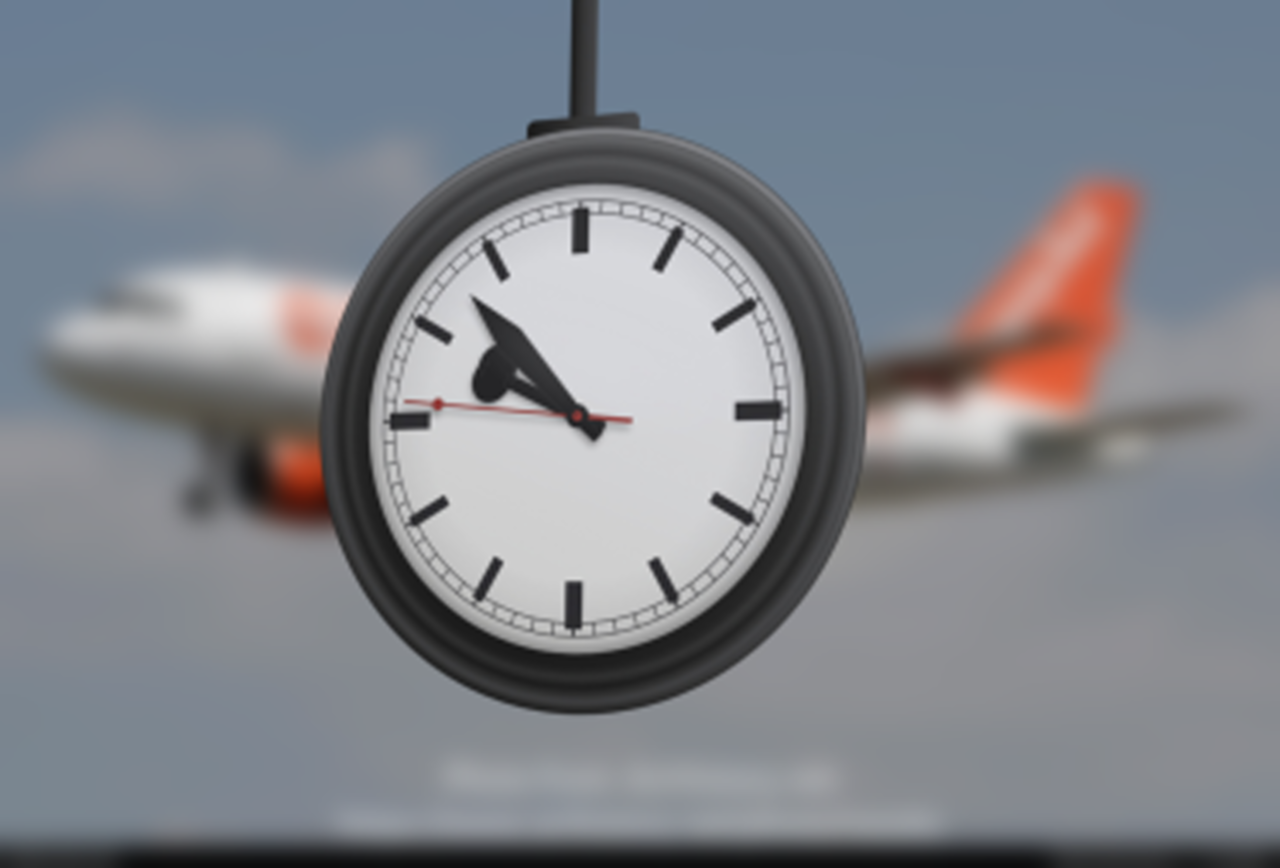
9:52:46
